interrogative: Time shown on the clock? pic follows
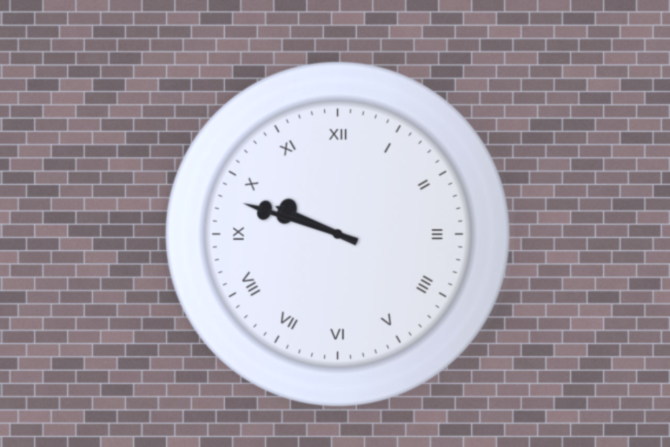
9:48
